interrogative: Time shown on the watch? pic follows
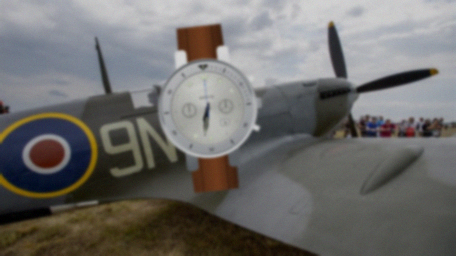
6:32
